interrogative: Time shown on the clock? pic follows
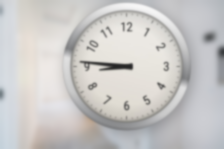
8:46
